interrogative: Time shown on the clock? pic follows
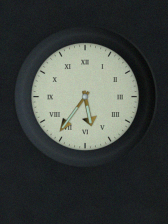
5:36
